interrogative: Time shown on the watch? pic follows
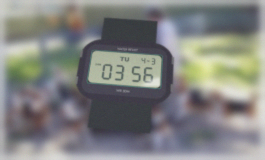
3:56
